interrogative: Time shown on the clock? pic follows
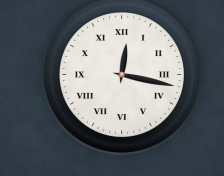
12:17
